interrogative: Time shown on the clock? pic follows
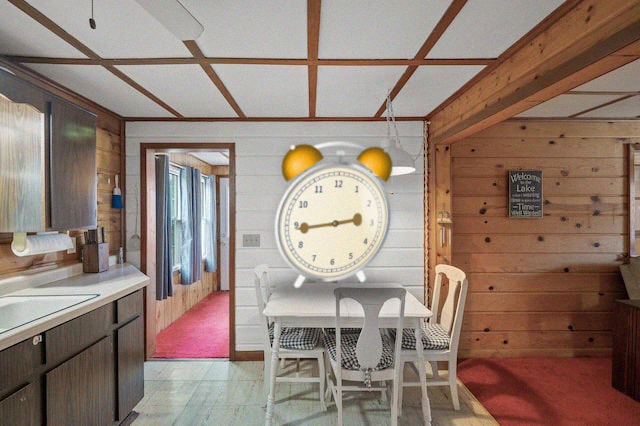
2:44
